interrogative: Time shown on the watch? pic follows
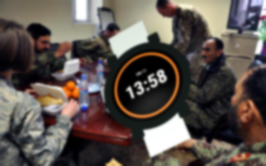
13:58
